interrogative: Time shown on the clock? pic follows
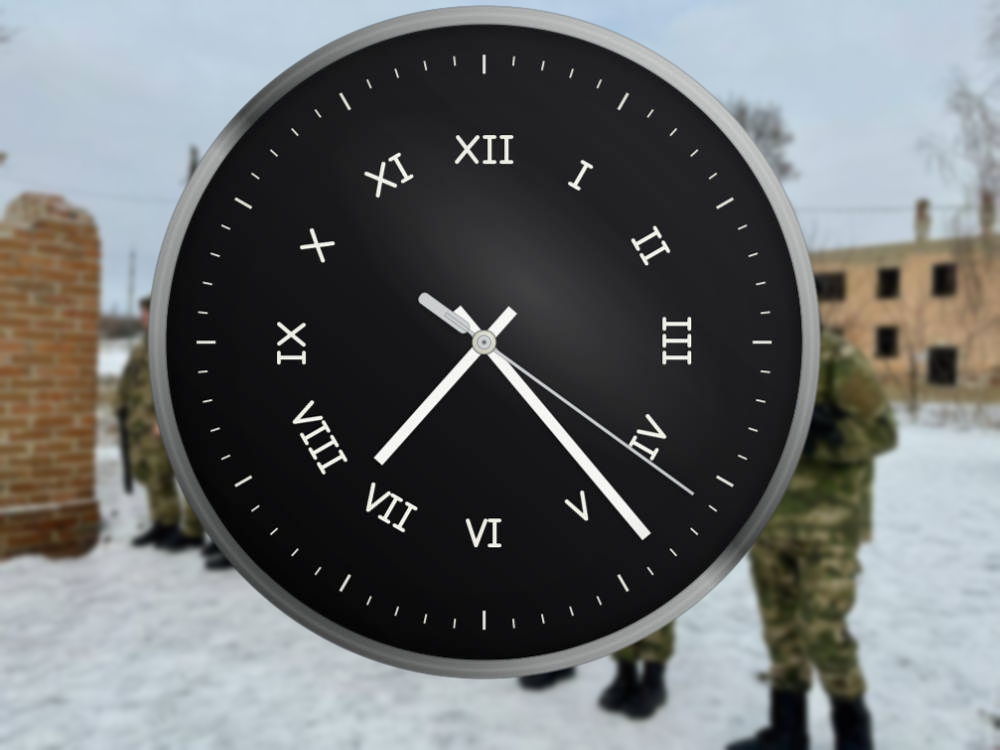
7:23:21
